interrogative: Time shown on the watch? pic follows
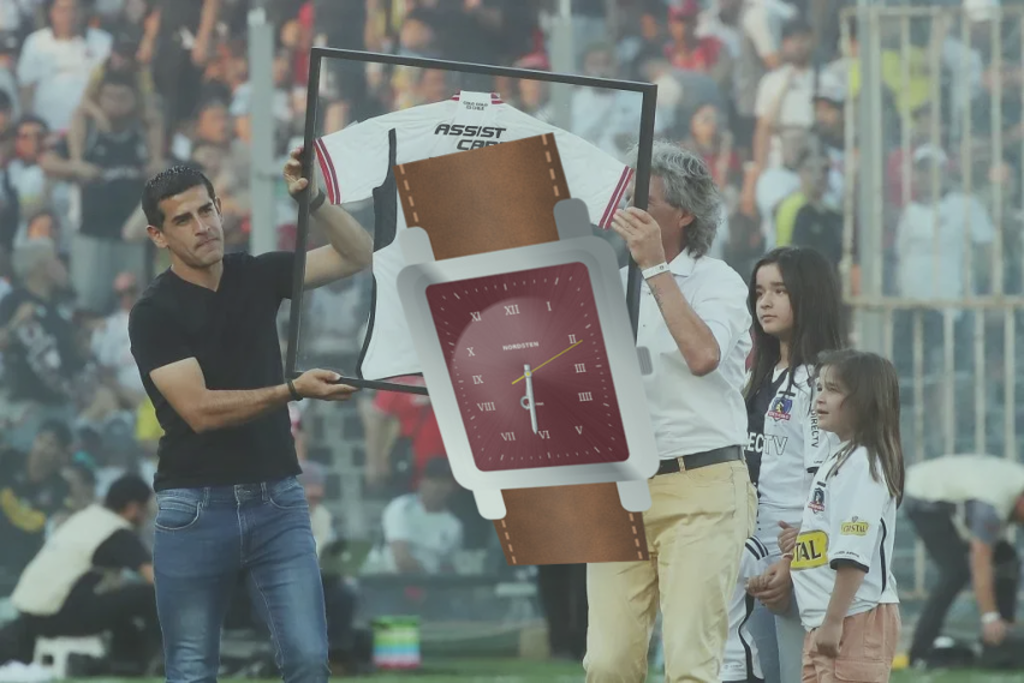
6:31:11
